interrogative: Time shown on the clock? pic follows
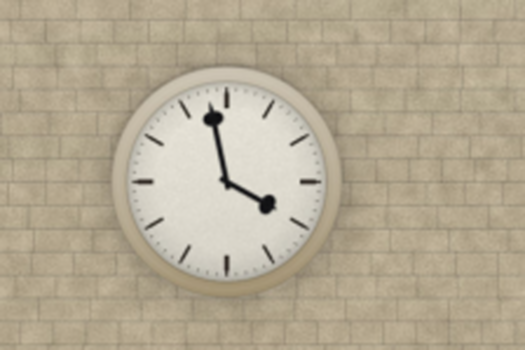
3:58
